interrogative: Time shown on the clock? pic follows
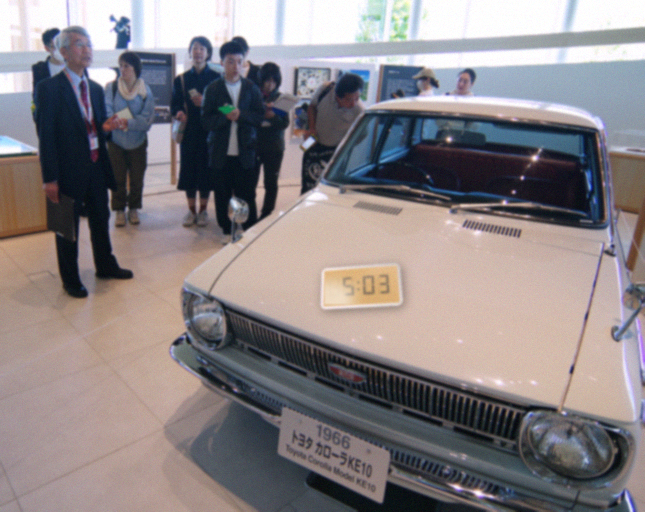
5:03
